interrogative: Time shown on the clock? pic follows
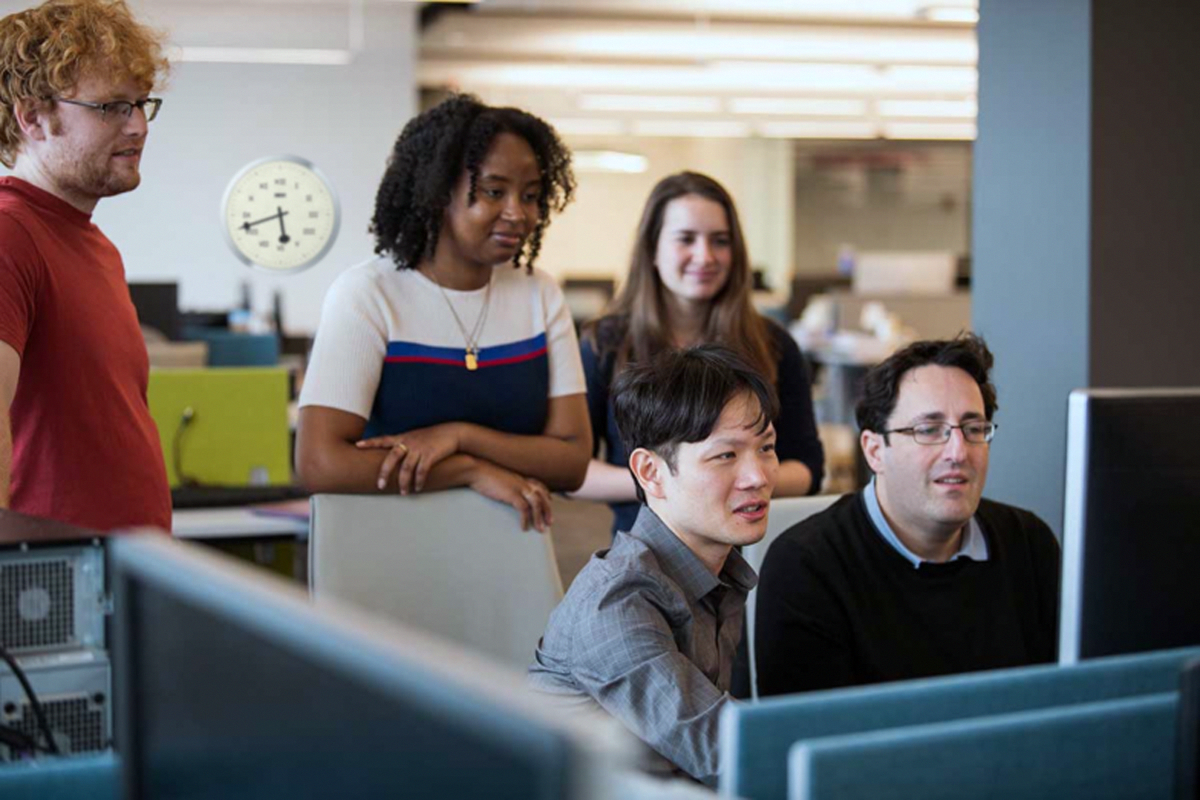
5:42
